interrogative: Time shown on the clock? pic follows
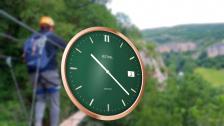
10:22
